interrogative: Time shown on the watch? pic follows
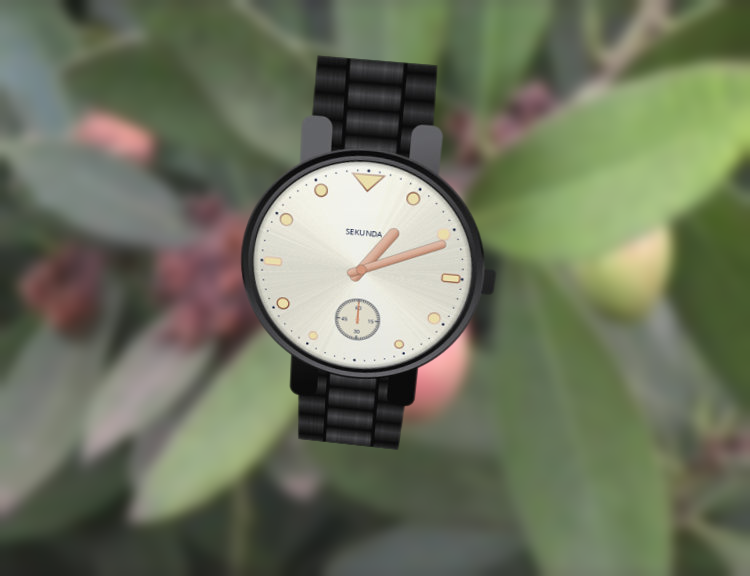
1:11
